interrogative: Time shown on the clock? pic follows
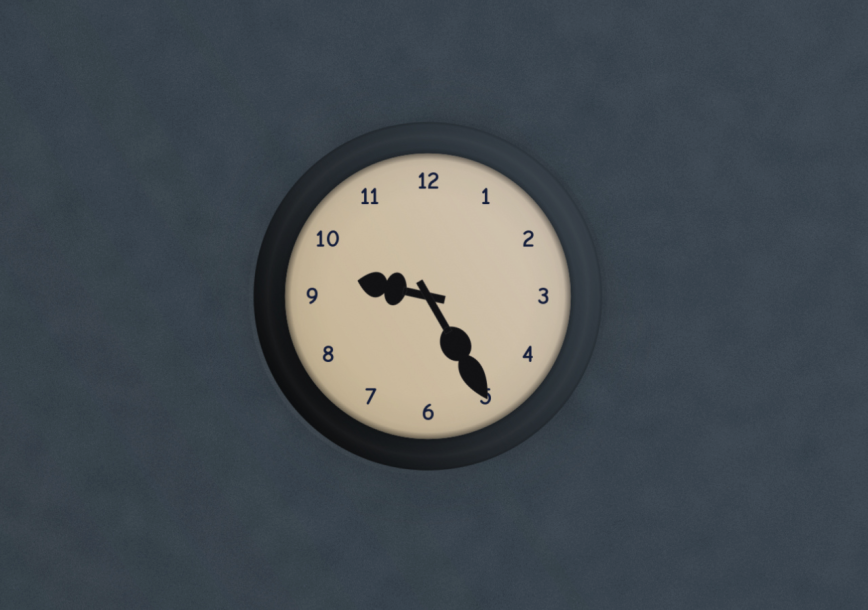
9:25
